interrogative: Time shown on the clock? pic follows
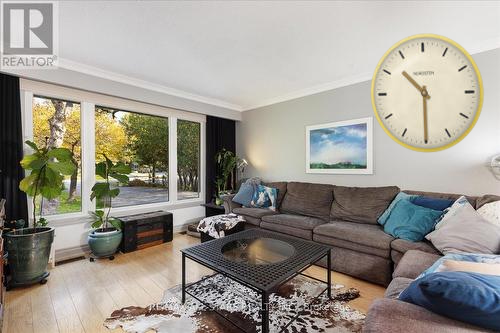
10:30
